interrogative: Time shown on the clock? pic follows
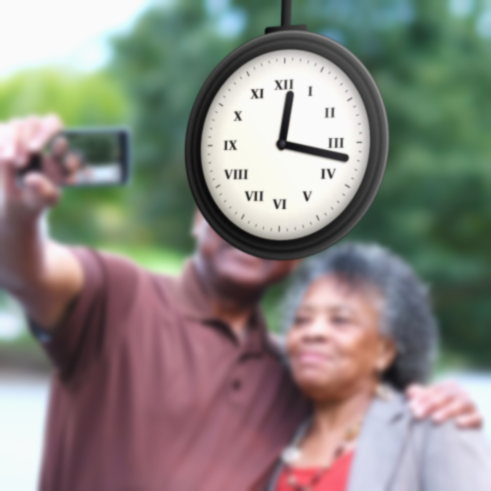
12:17
